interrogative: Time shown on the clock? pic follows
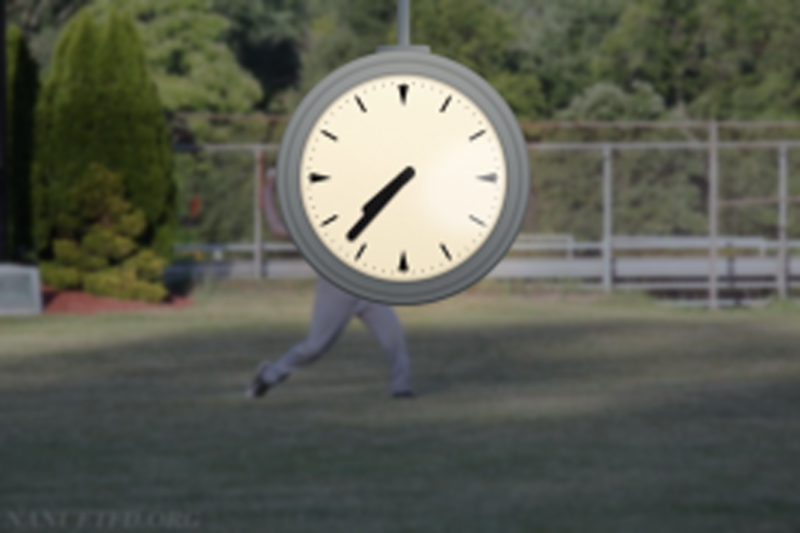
7:37
